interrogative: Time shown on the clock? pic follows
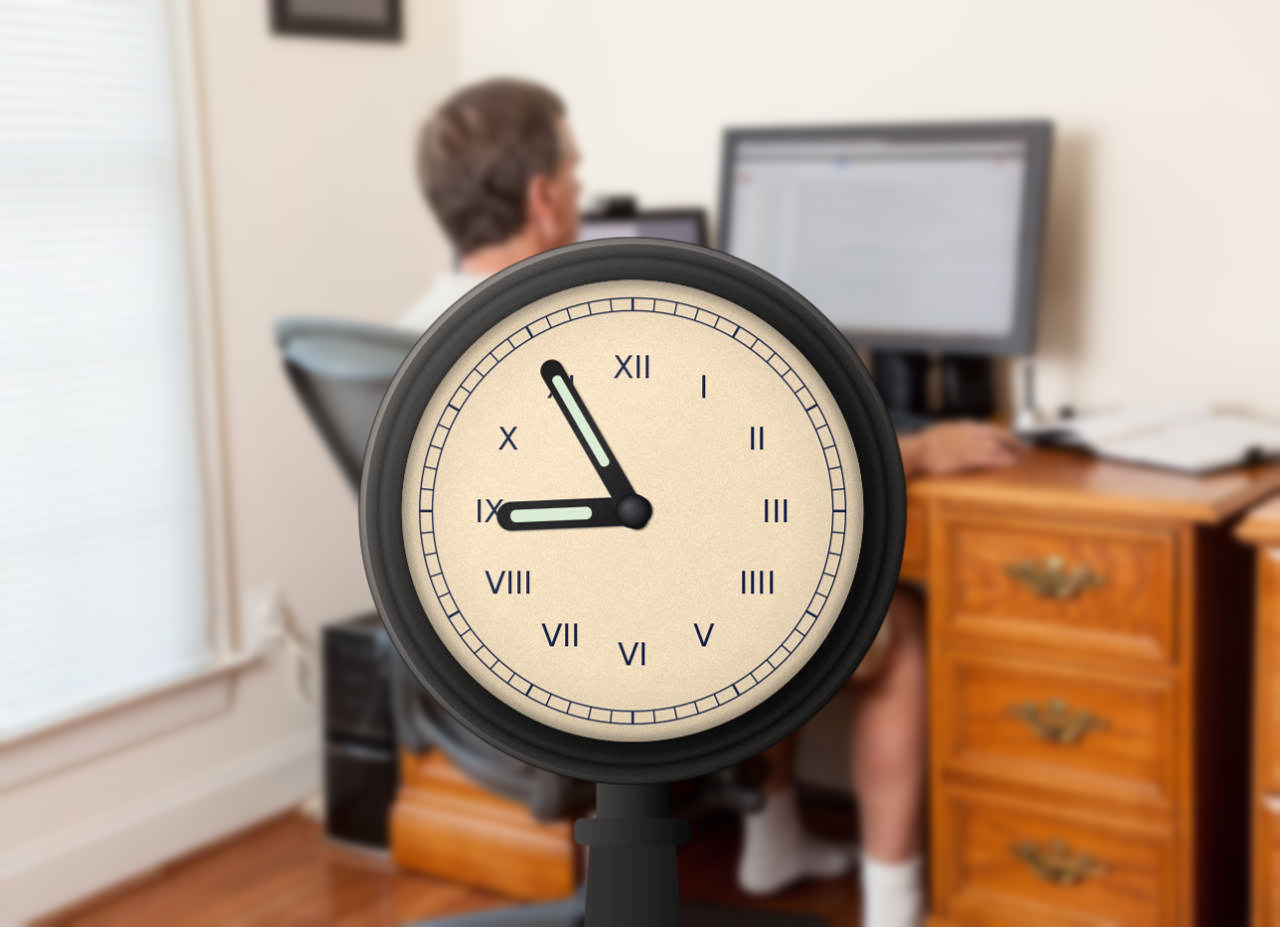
8:55
